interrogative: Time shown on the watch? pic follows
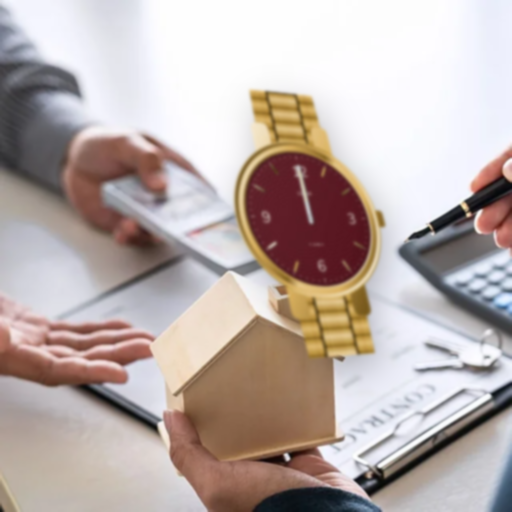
12:00
